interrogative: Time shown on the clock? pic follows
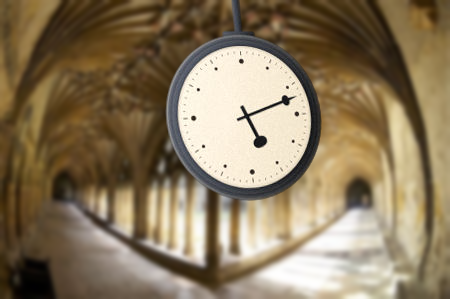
5:12
